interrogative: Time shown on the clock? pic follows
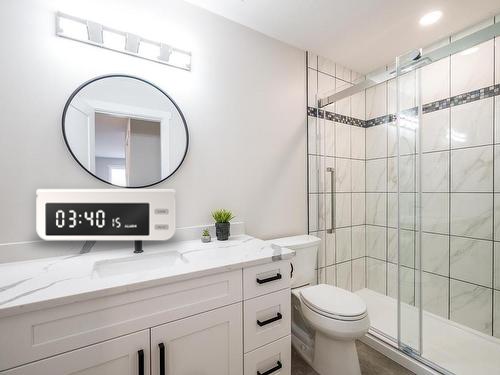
3:40:15
